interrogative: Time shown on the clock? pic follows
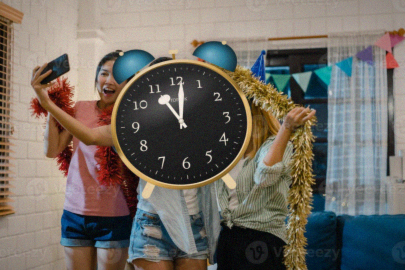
11:01
